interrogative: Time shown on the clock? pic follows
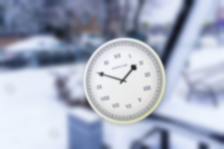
1:50
